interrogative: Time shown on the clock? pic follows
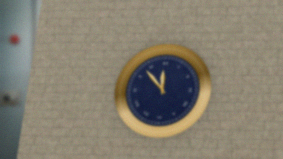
11:53
